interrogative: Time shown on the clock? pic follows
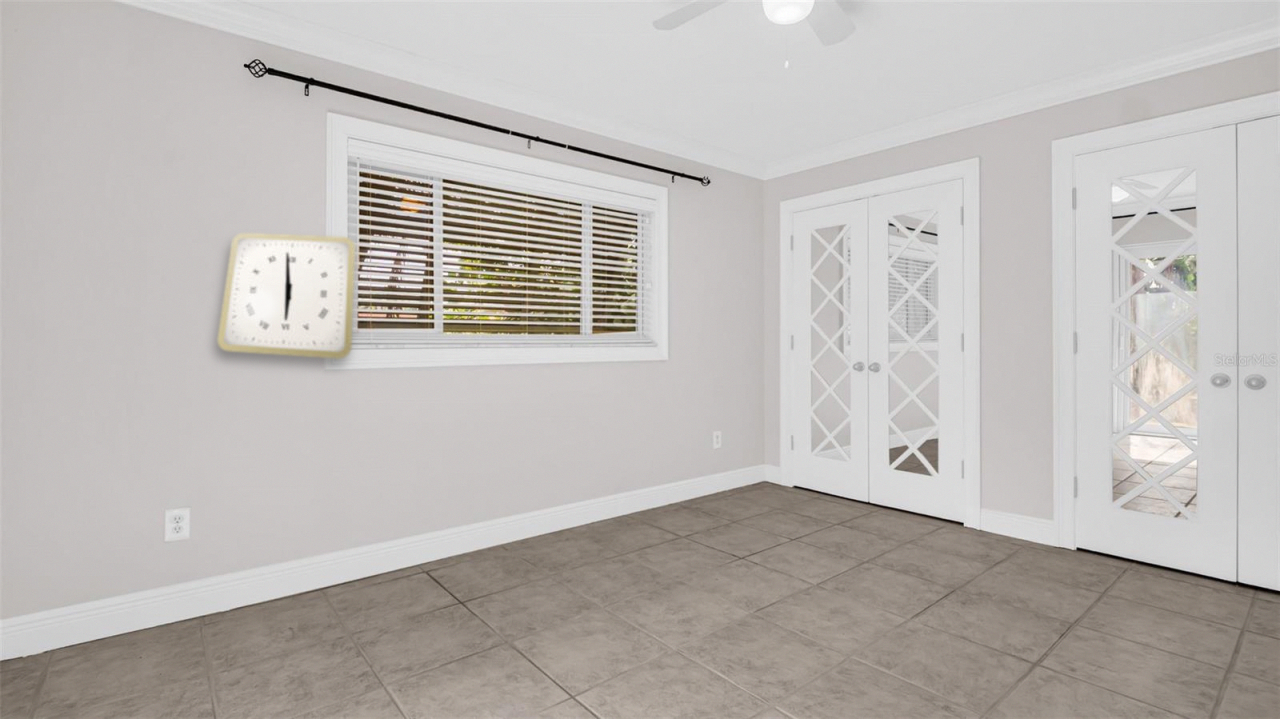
5:59
